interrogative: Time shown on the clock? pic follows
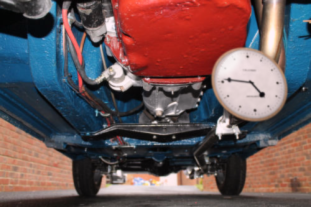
4:46
